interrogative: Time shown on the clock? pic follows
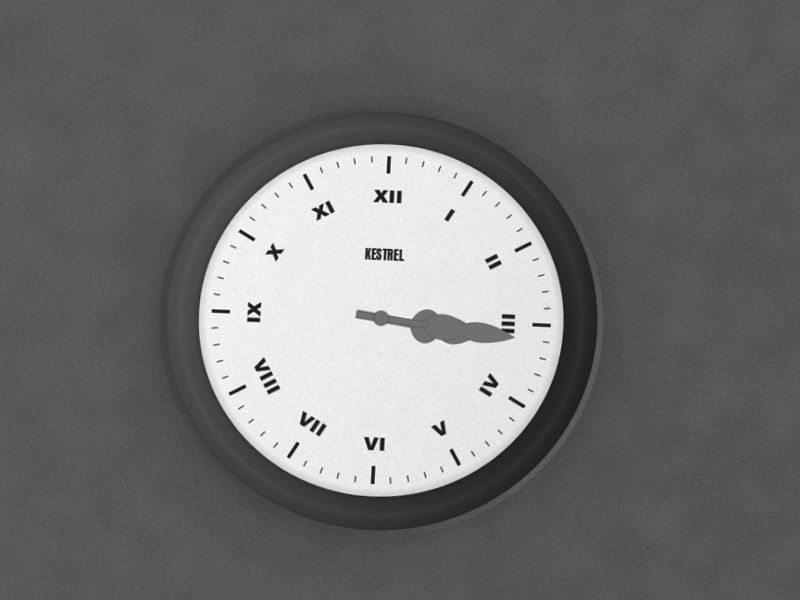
3:16
